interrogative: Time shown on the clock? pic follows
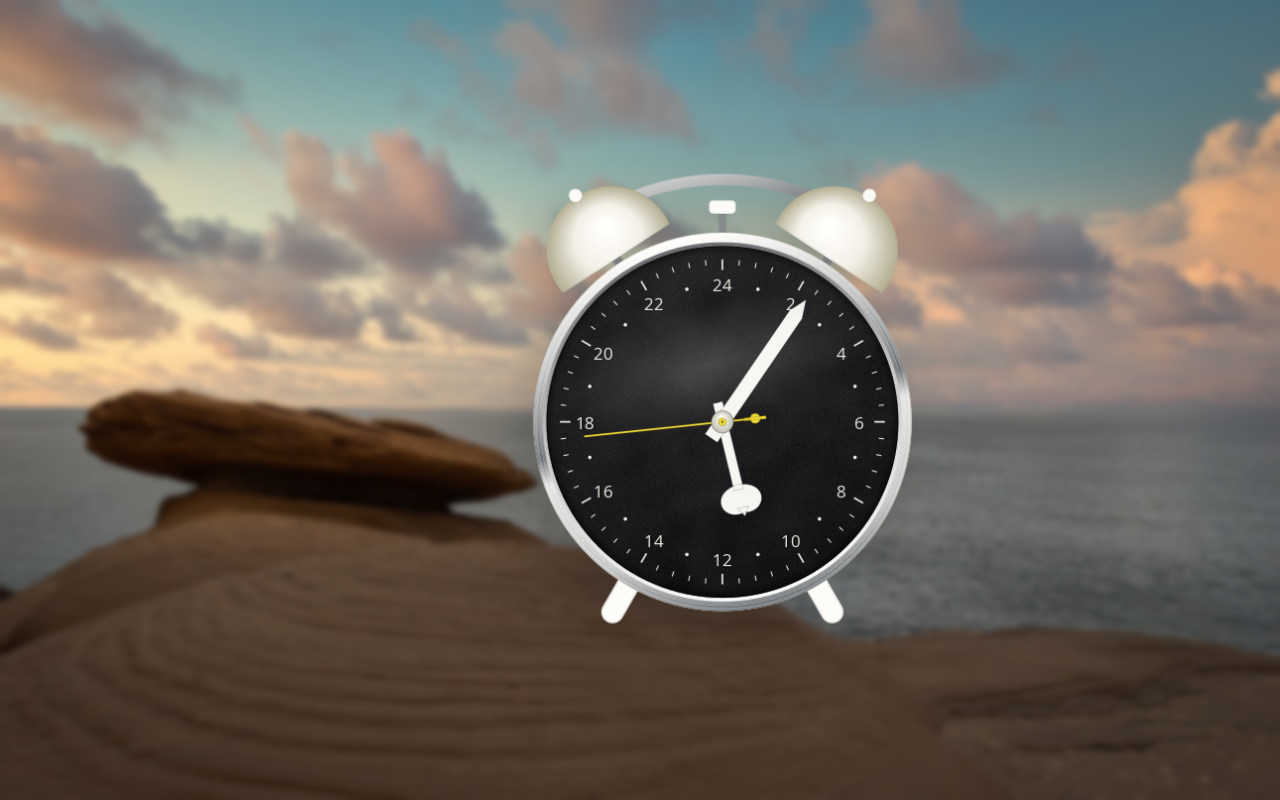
11:05:44
